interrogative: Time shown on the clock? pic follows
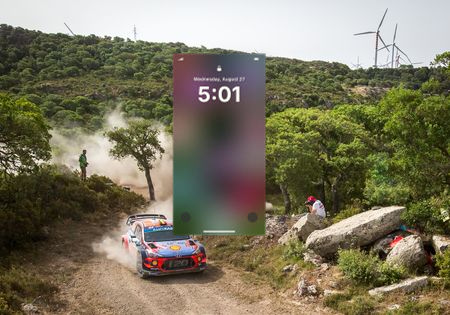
5:01
